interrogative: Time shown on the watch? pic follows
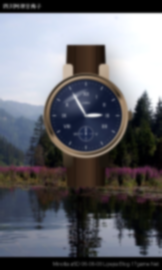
2:55
